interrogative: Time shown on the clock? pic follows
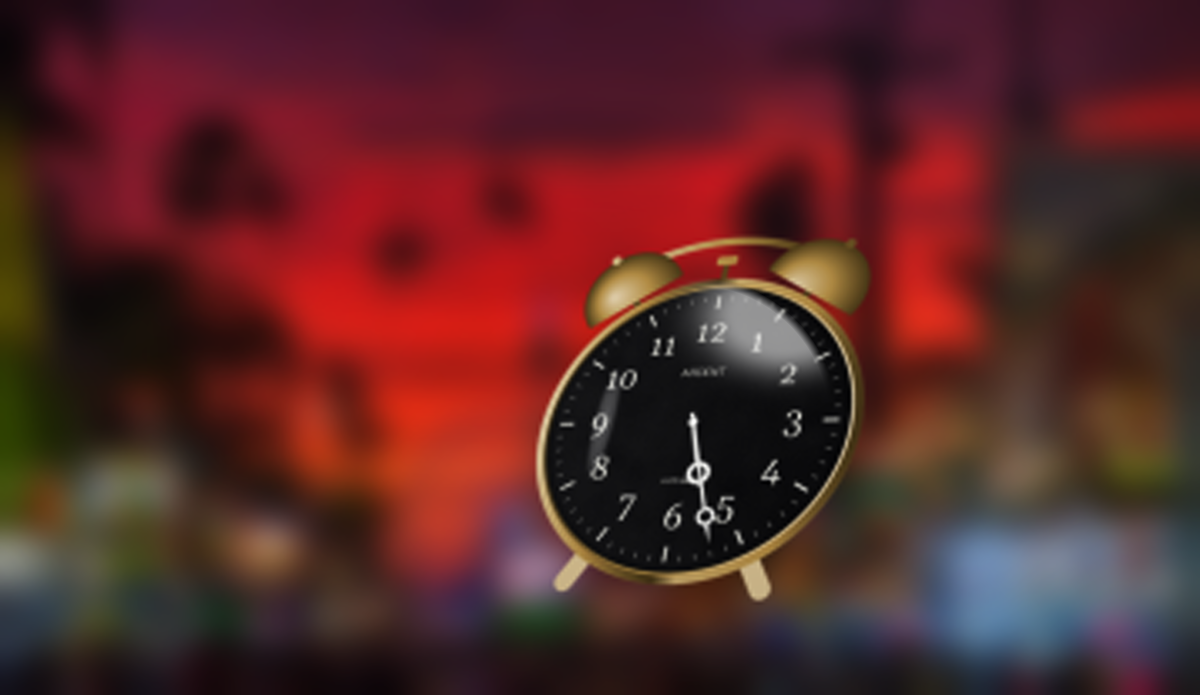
5:27
